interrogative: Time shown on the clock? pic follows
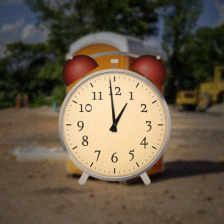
12:59
